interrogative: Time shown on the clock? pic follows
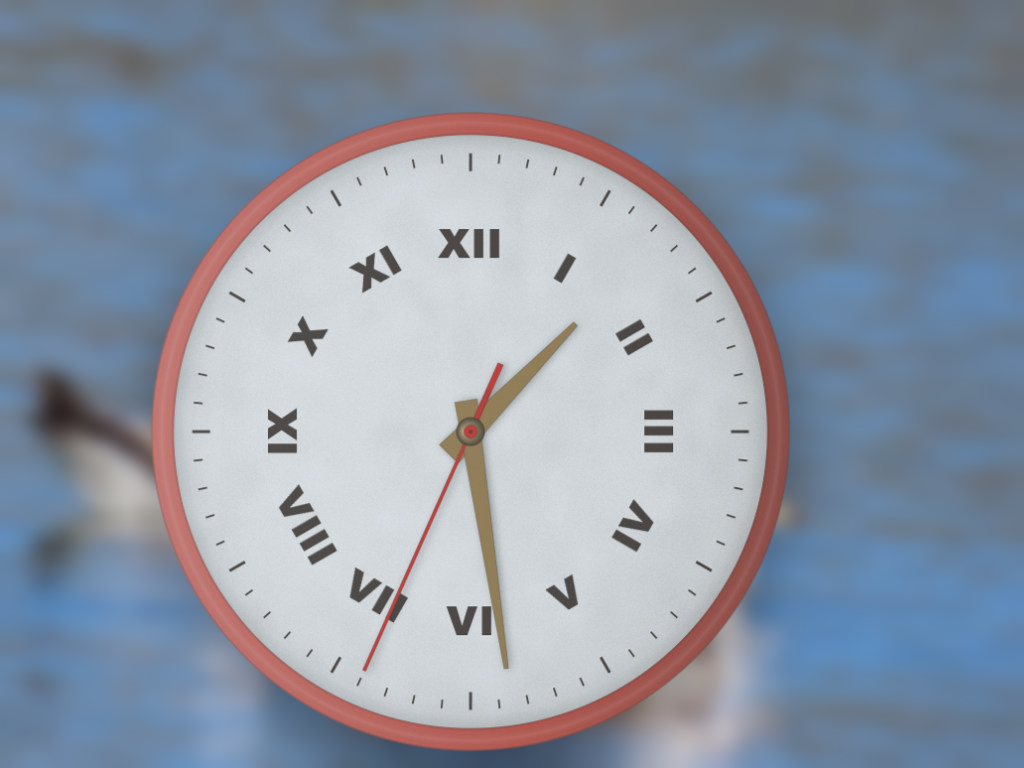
1:28:34
